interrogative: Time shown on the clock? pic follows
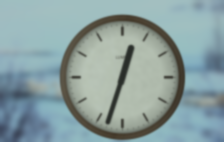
12:33
